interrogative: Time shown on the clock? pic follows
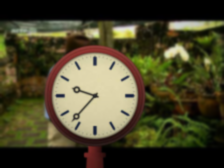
9:37
